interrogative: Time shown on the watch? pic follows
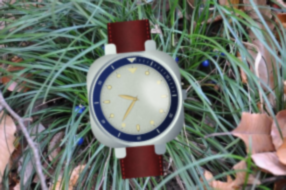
9:36
